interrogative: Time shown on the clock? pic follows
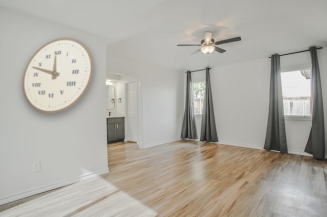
11:48
